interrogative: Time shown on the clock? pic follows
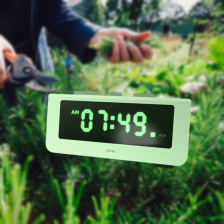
7:49
